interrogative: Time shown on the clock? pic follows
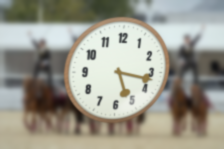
5:17
